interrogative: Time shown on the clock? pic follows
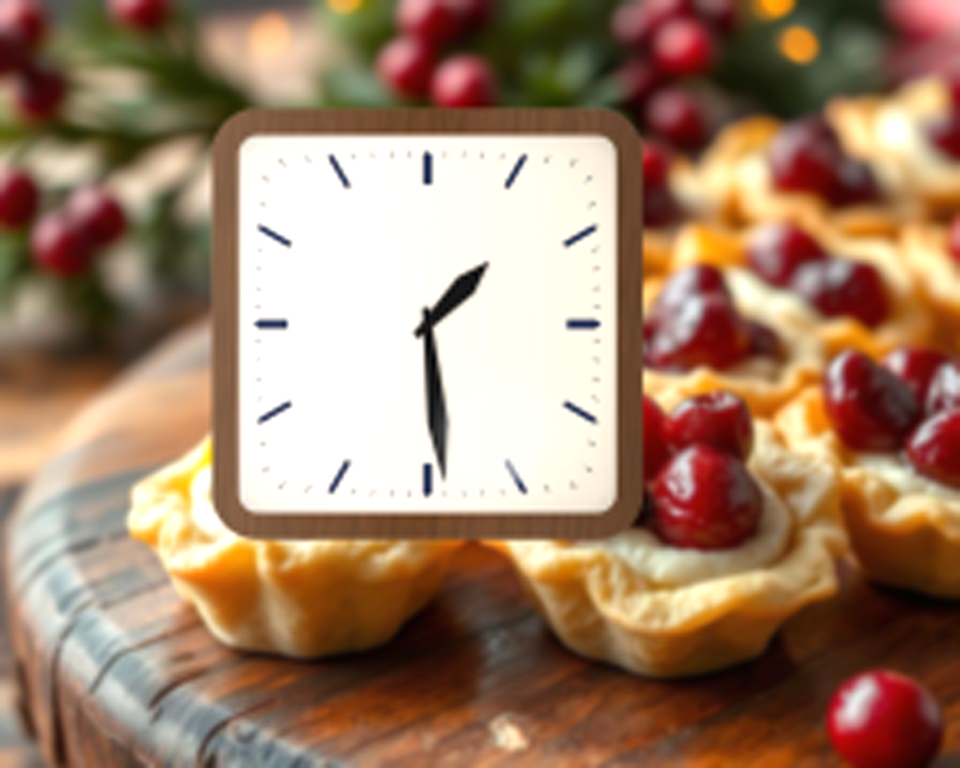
1:29
